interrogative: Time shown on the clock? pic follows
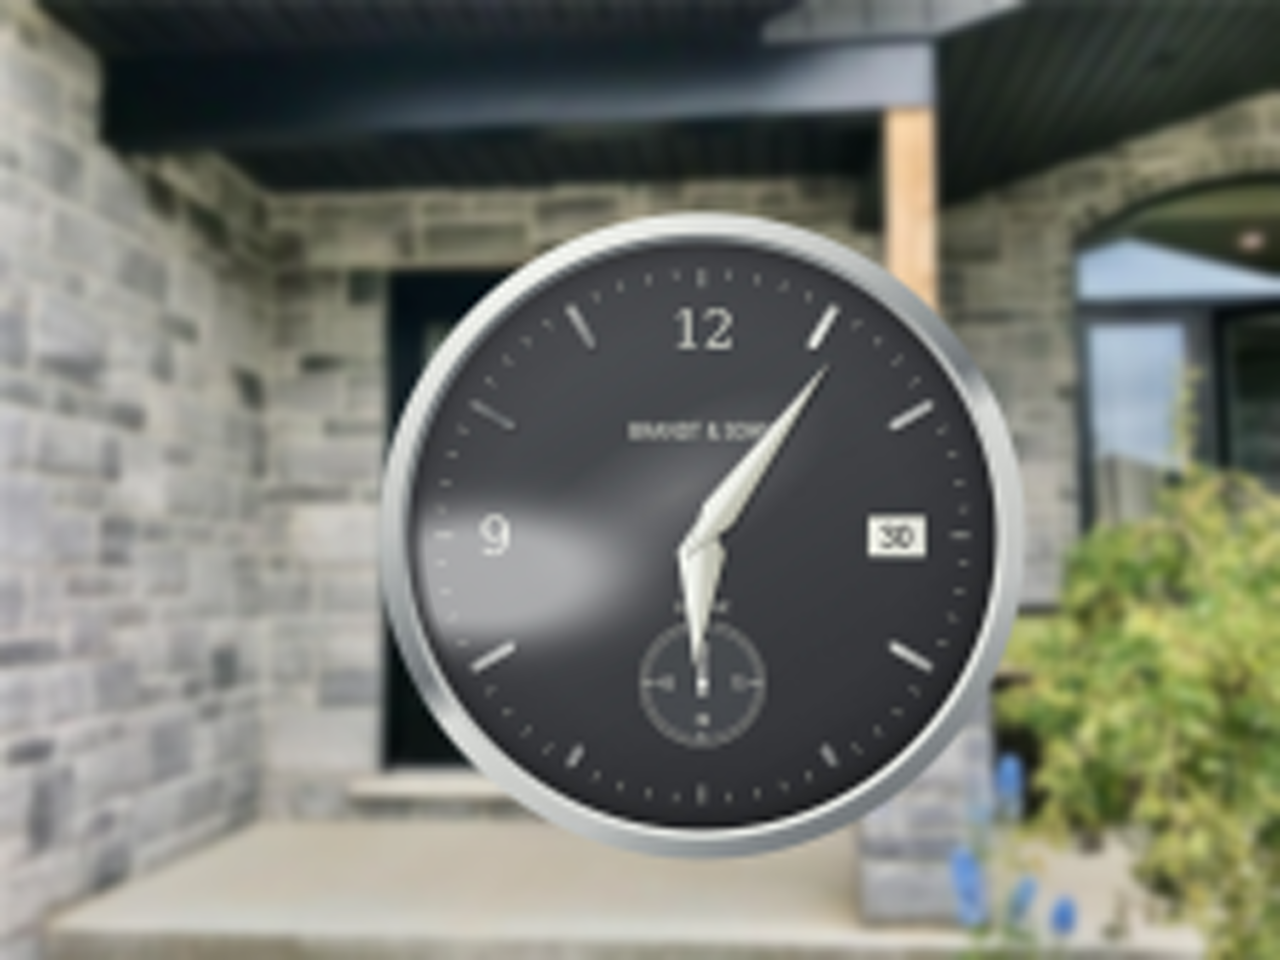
6:06
